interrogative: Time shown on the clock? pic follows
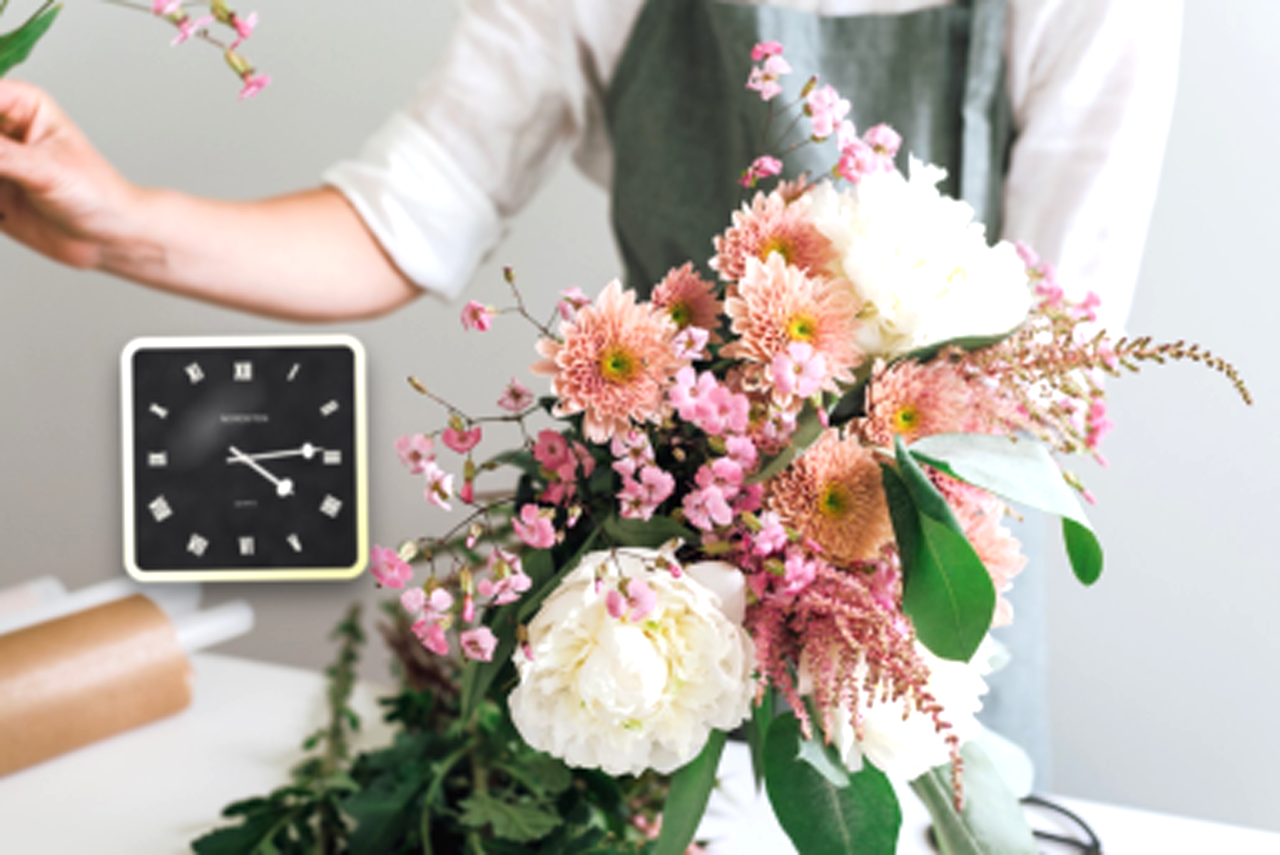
4:14
